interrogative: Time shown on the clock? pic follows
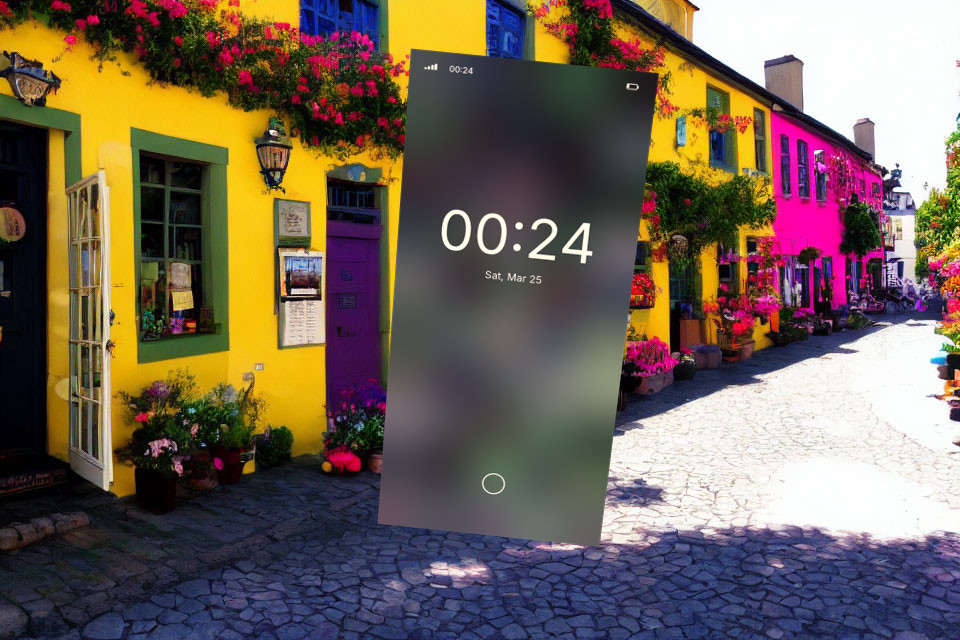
0:24
